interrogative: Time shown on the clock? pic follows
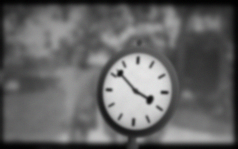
3:52
